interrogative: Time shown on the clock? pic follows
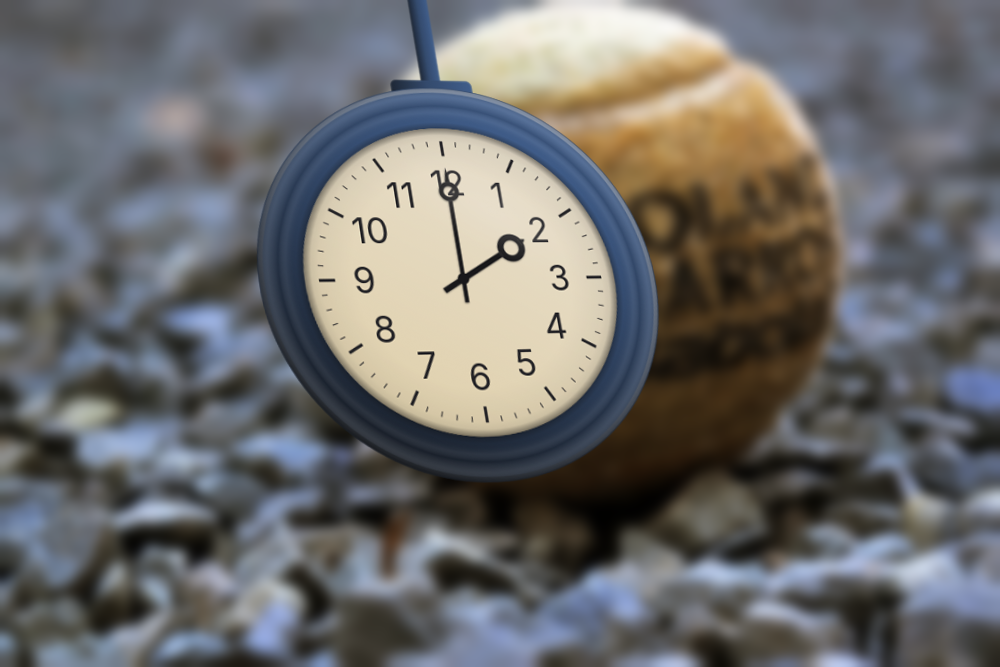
2:00
